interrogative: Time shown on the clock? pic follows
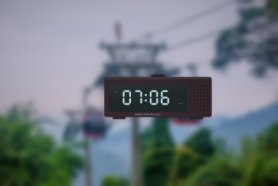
7:06
